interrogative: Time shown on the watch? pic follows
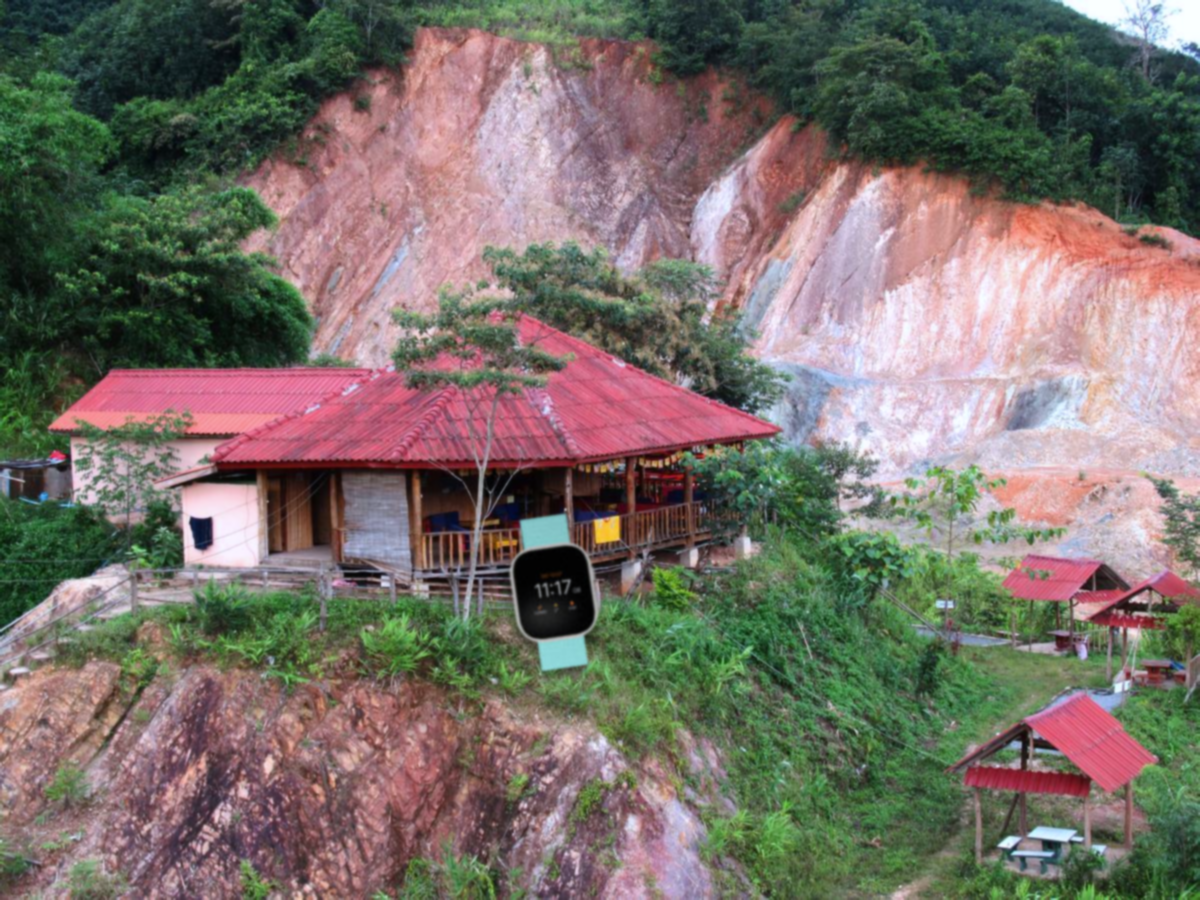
11:17
